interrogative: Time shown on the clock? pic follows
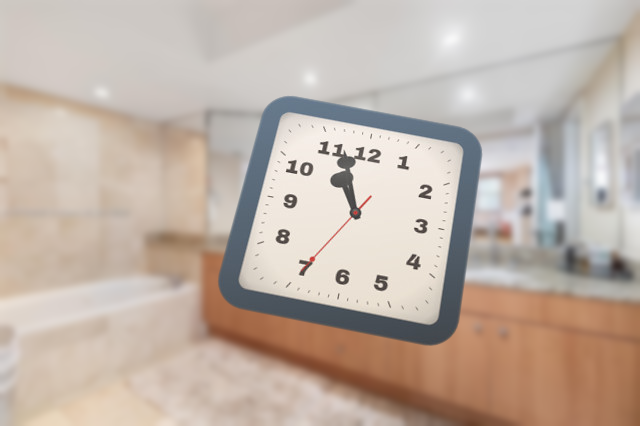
10:56:35
